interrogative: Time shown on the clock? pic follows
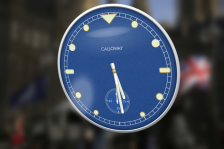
5:29
